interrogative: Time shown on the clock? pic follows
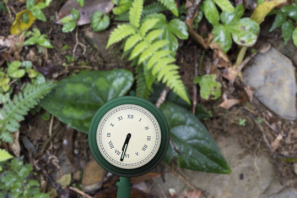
6:32
